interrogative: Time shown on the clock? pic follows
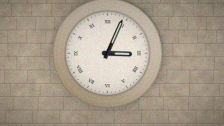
3:04
